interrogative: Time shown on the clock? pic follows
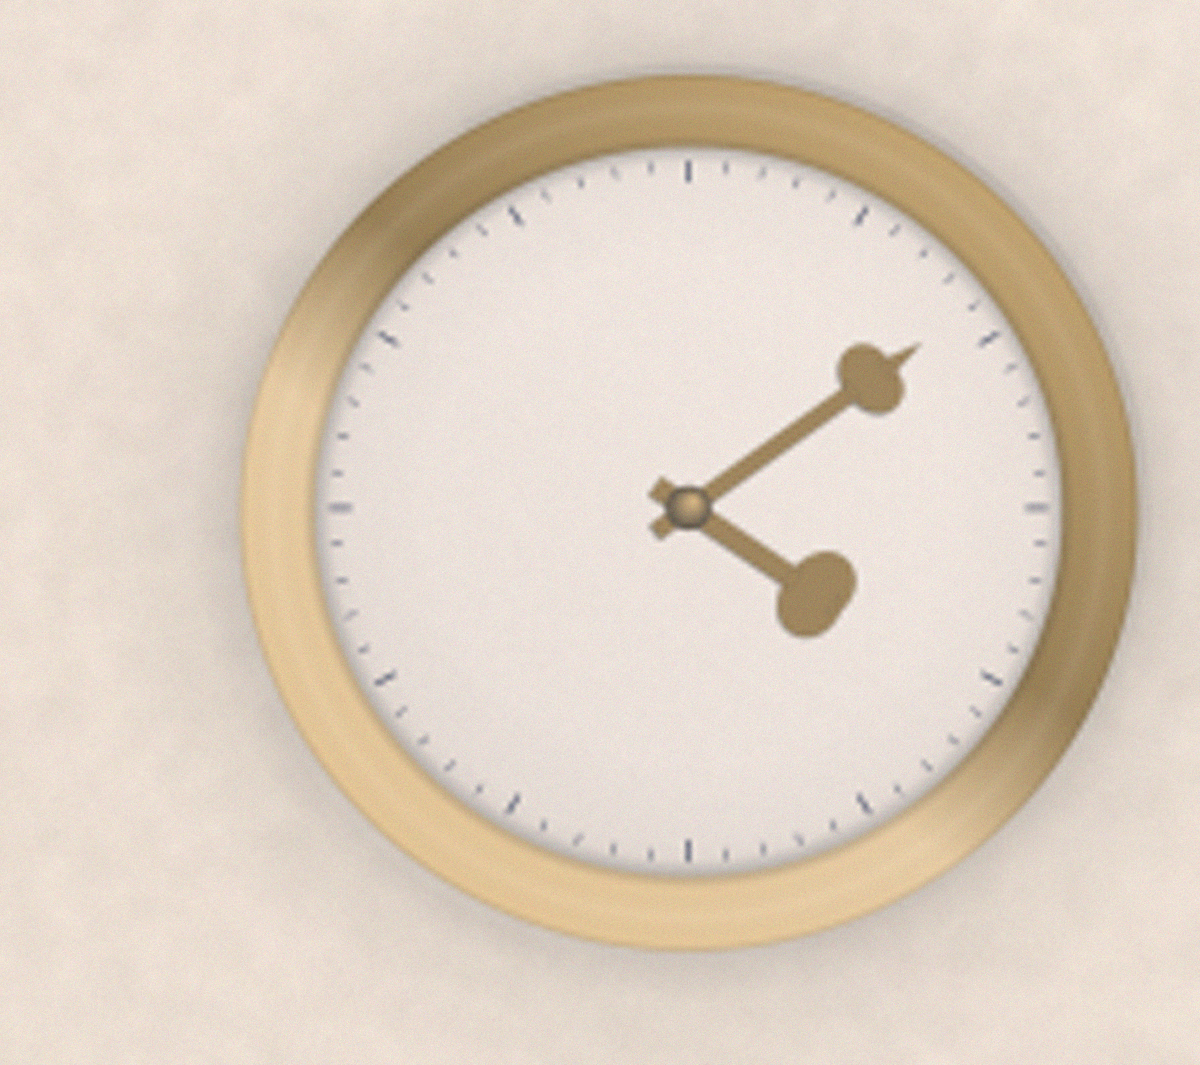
4:09
